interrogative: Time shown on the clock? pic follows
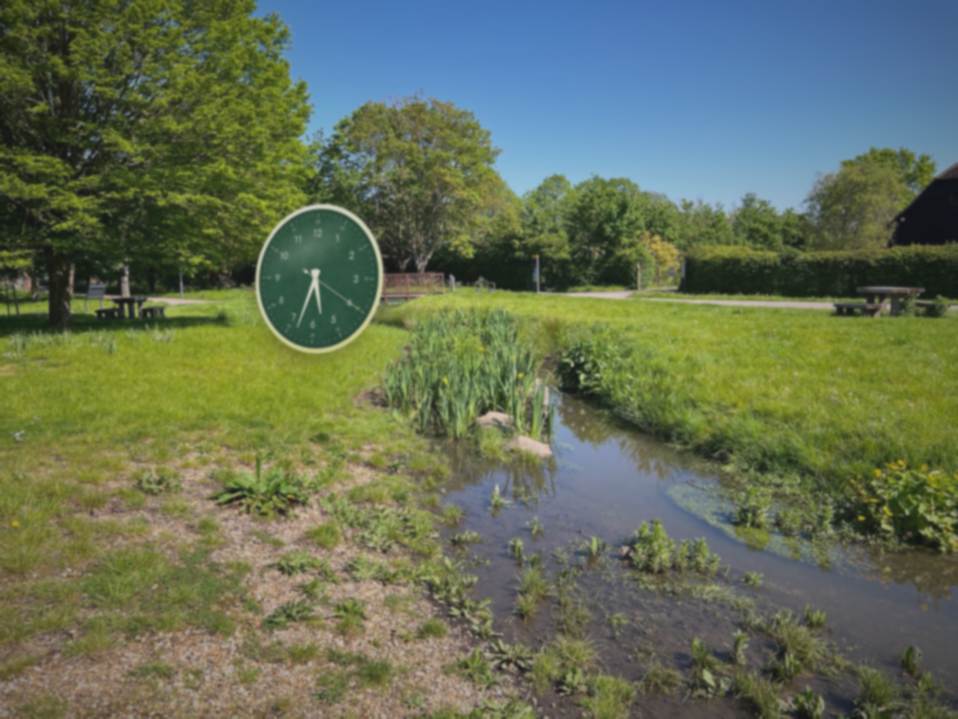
5:33:20
